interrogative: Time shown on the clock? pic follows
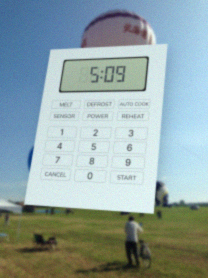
5:09
